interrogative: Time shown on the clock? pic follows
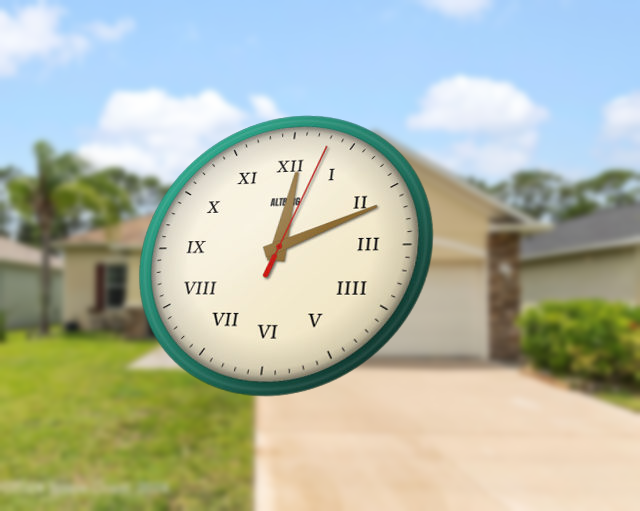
12:11:03
